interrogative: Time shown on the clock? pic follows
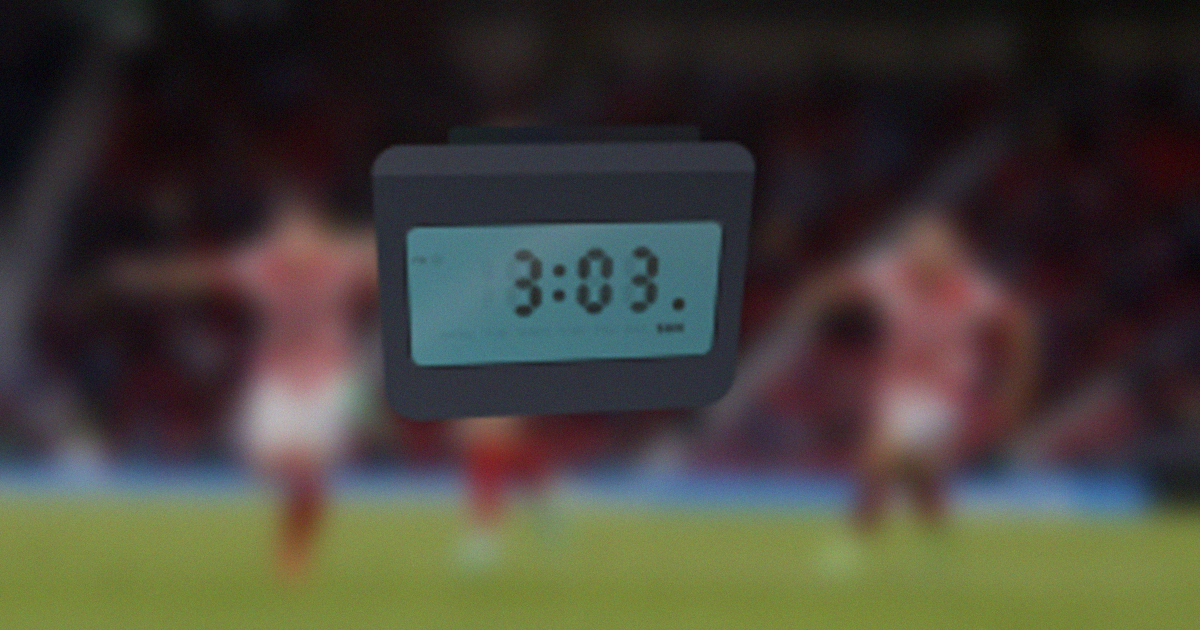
3:03
